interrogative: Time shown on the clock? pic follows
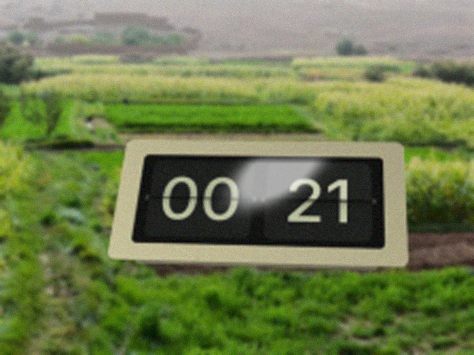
0:21
